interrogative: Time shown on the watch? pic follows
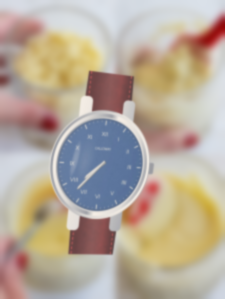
7:37
